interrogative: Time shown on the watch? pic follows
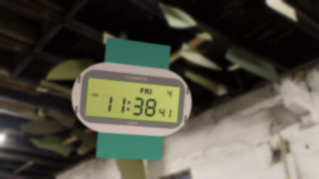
11:38
